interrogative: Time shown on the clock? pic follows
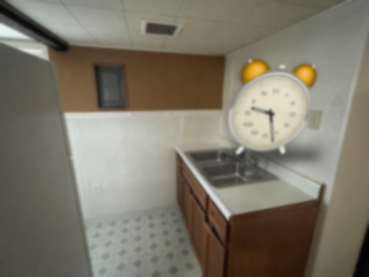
9:27
